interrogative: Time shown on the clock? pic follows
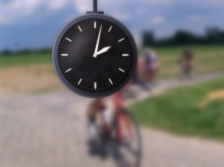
2:02
